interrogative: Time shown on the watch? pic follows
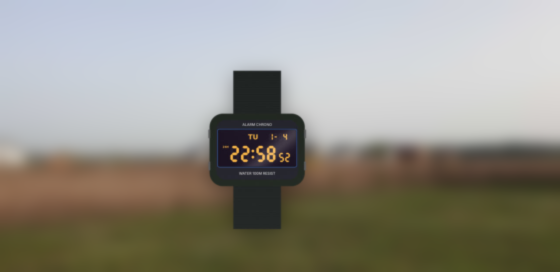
22:58:52
